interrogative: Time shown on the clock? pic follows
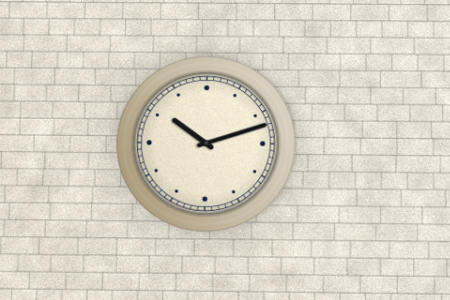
10:12
